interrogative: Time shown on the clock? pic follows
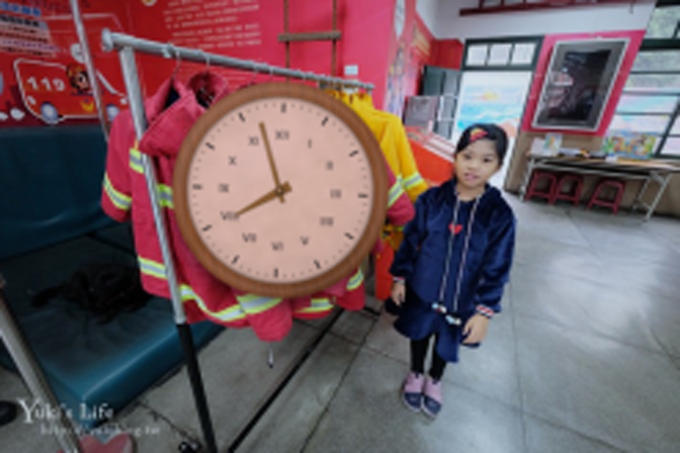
7:57
